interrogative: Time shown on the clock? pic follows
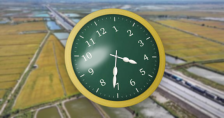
4:36
